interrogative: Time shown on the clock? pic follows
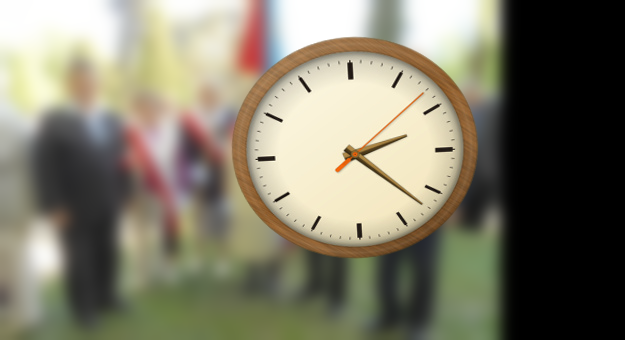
2:22:08
